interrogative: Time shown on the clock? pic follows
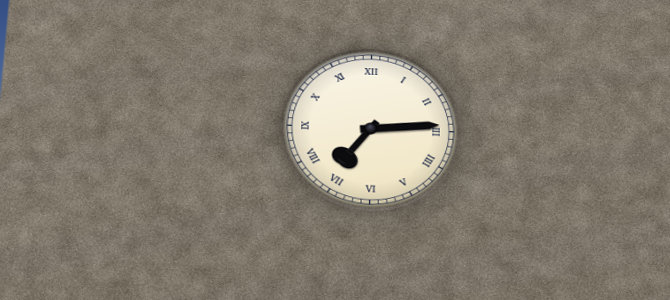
7:14
